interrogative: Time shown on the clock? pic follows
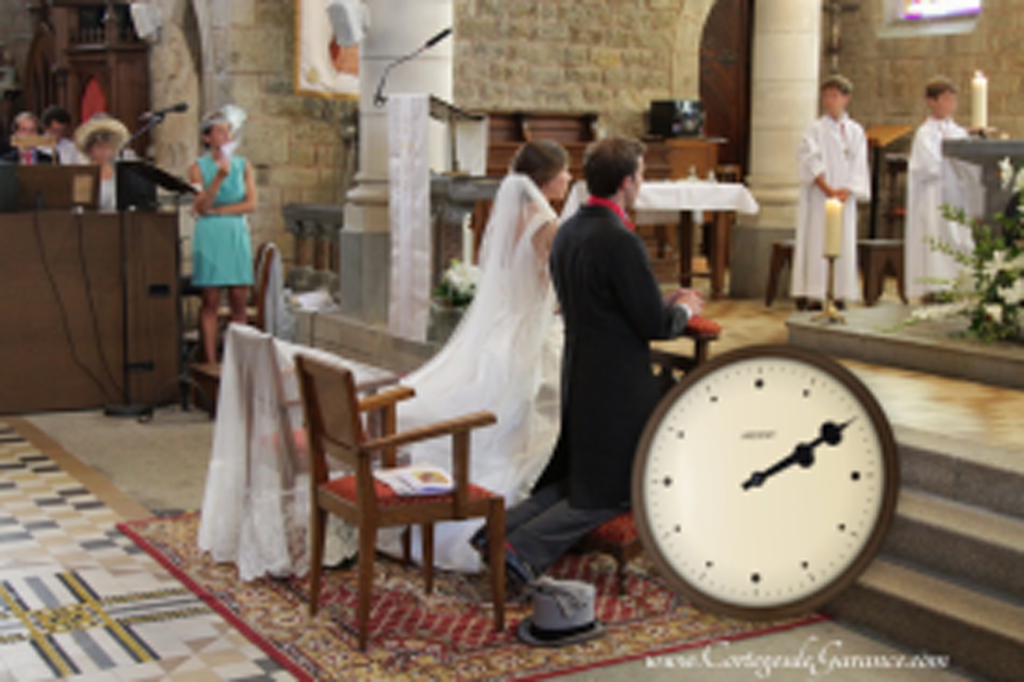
2:10
